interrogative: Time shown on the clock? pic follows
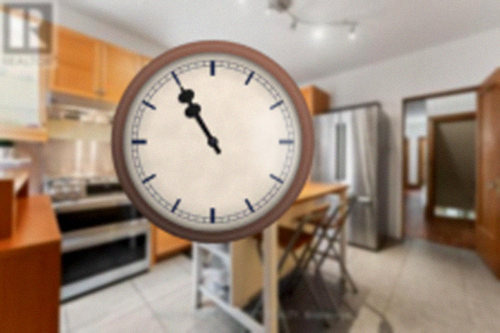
10:55
